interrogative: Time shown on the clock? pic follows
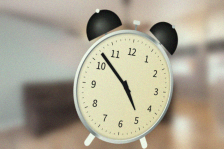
4:52
